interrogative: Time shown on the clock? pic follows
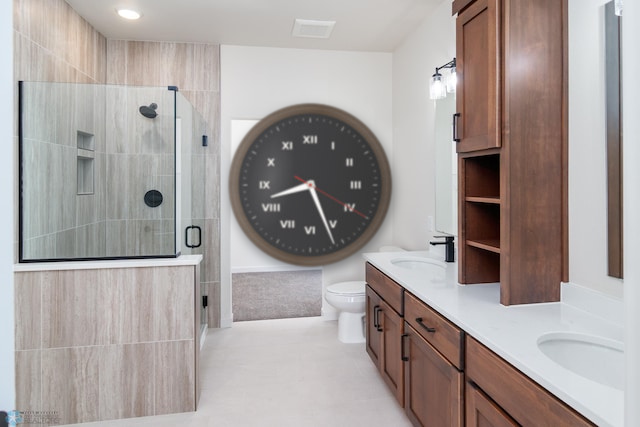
8:26:20
